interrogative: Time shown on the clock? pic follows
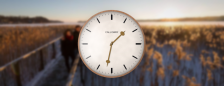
1:32
